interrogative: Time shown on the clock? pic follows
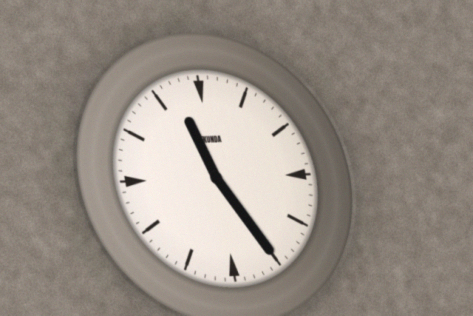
11:25
